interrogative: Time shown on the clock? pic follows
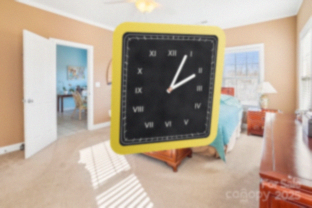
2:04
